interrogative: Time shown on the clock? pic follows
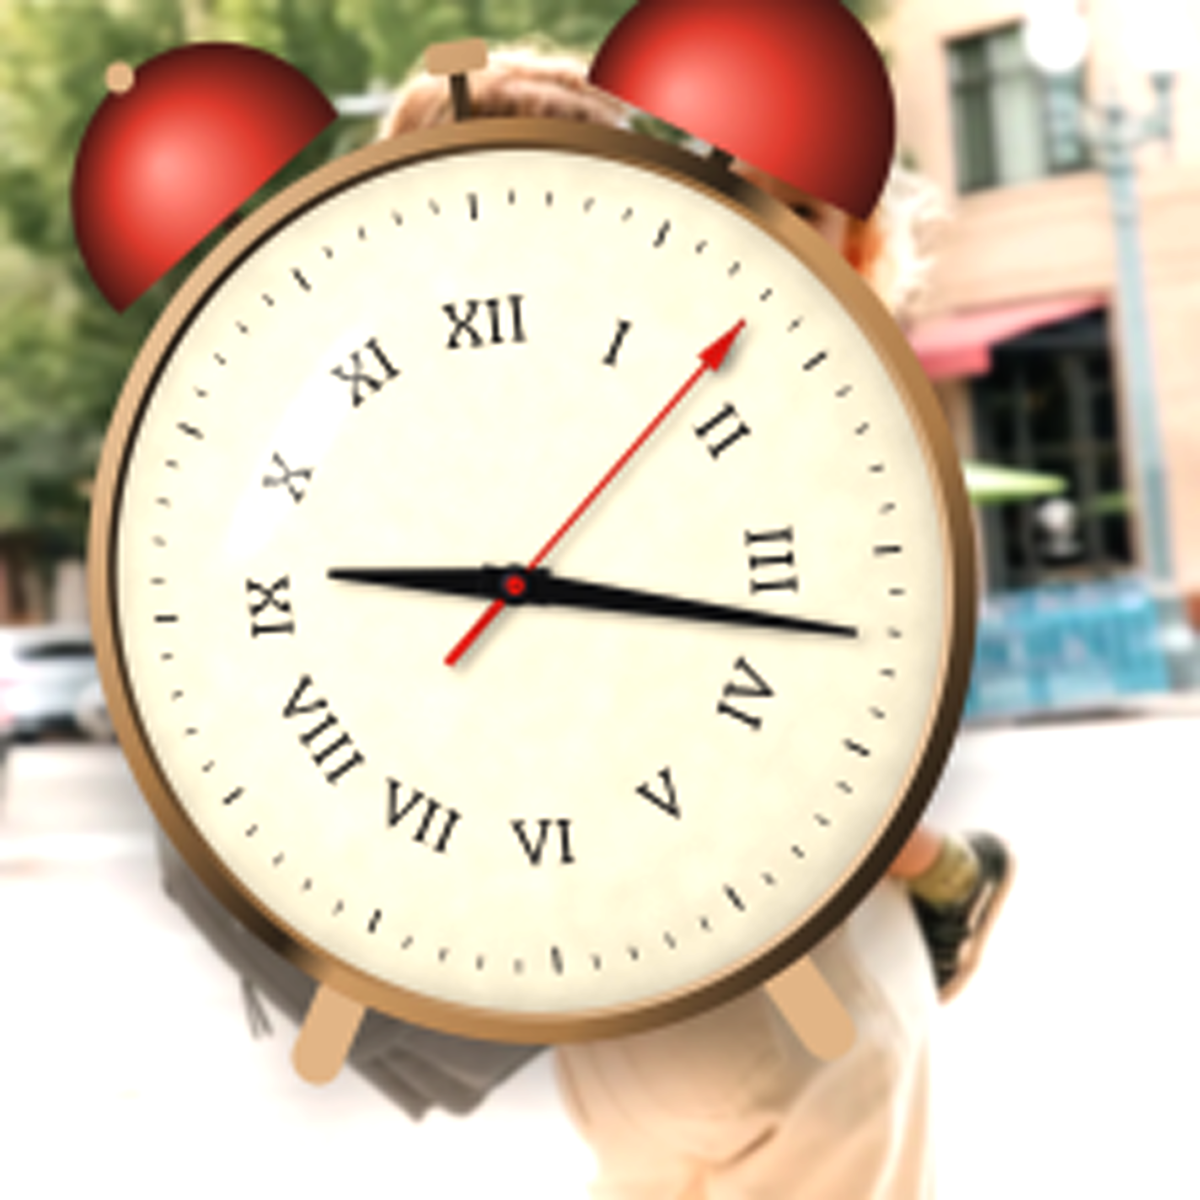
9:17:08
